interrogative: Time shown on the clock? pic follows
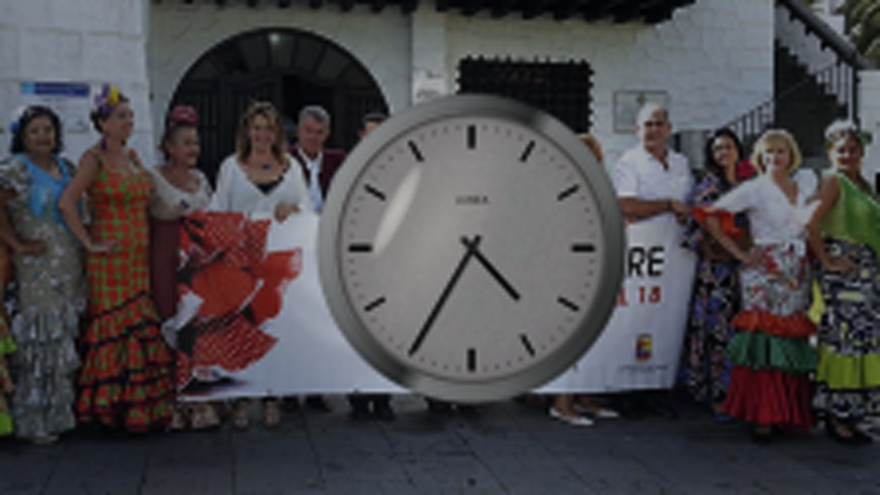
4:35
